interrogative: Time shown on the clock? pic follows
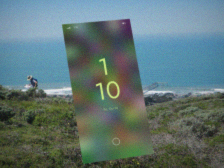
1:10
